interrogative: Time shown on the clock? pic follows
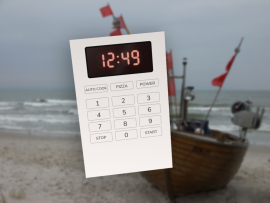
12:49
